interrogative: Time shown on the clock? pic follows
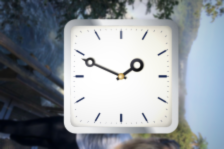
1:49
